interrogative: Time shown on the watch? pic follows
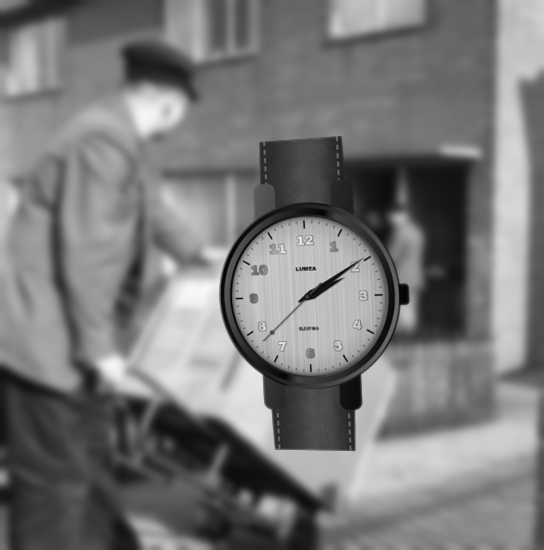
2:09:38
